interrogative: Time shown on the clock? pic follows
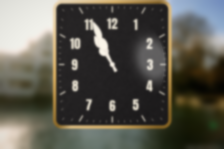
10:56
